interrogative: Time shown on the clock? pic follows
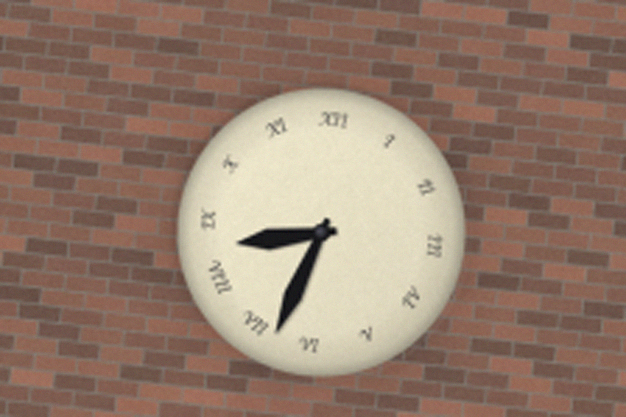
8:33
